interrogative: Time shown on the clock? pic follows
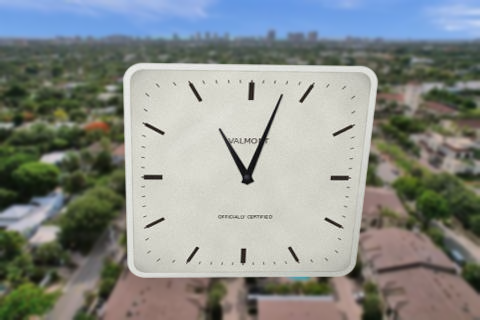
11:03
